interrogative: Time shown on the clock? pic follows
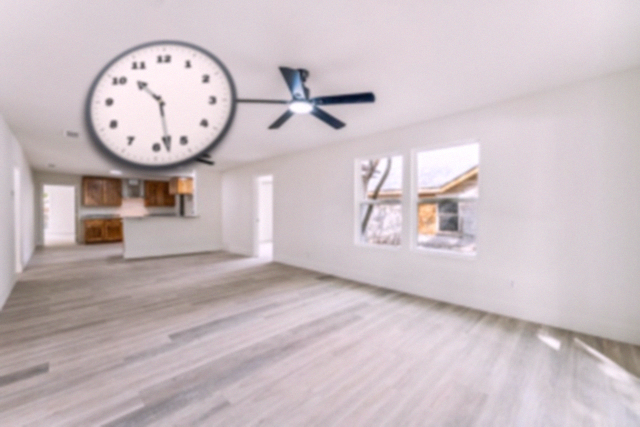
10:28
